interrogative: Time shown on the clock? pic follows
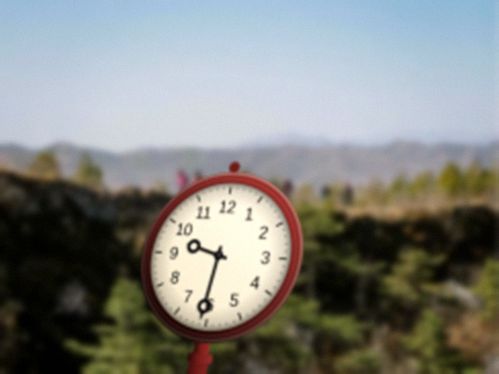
9:31
